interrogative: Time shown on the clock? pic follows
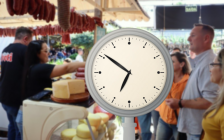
6:51
